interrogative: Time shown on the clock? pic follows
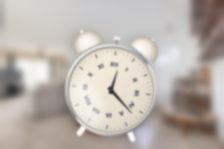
12:22
